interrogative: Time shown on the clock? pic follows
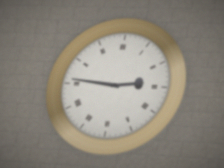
2:46
